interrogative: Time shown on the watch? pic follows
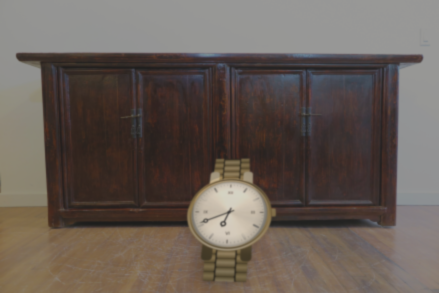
6:41
